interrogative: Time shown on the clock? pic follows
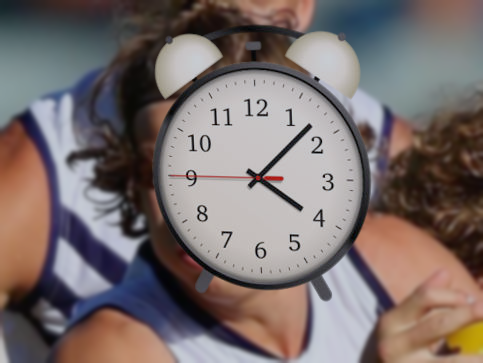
4:07:45
